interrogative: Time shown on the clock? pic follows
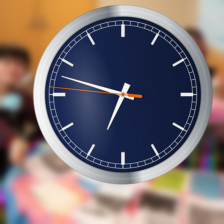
6:47:46
